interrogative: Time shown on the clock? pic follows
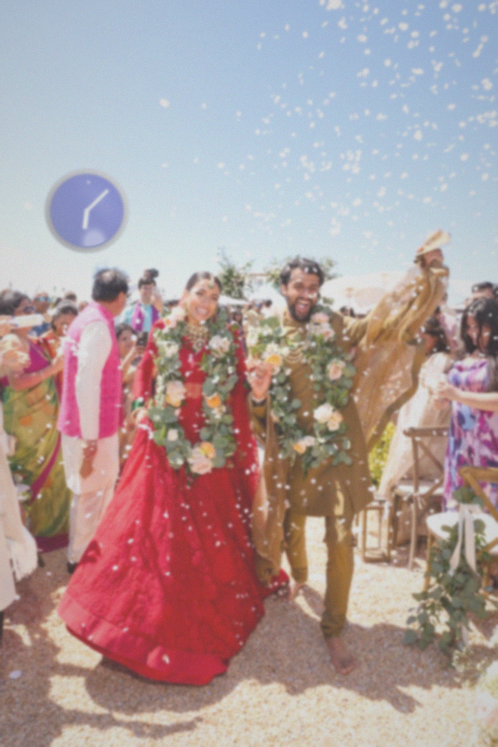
6:07
